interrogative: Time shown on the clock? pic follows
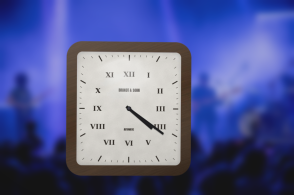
4:21
